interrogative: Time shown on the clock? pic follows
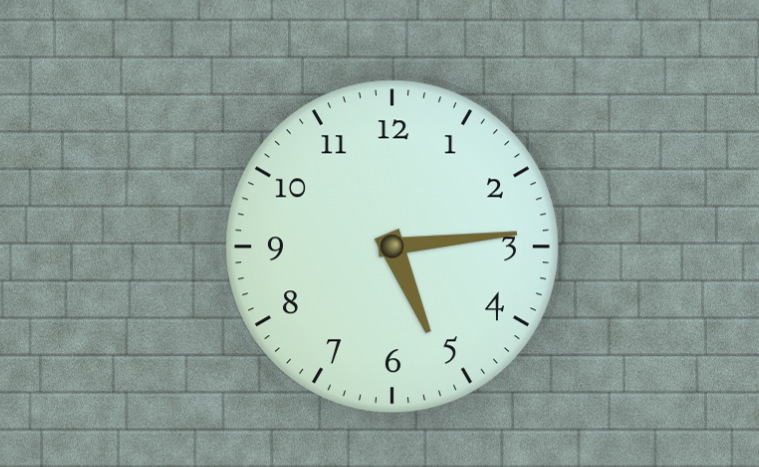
5:14
